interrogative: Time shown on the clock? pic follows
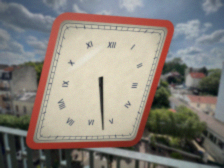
5:27
